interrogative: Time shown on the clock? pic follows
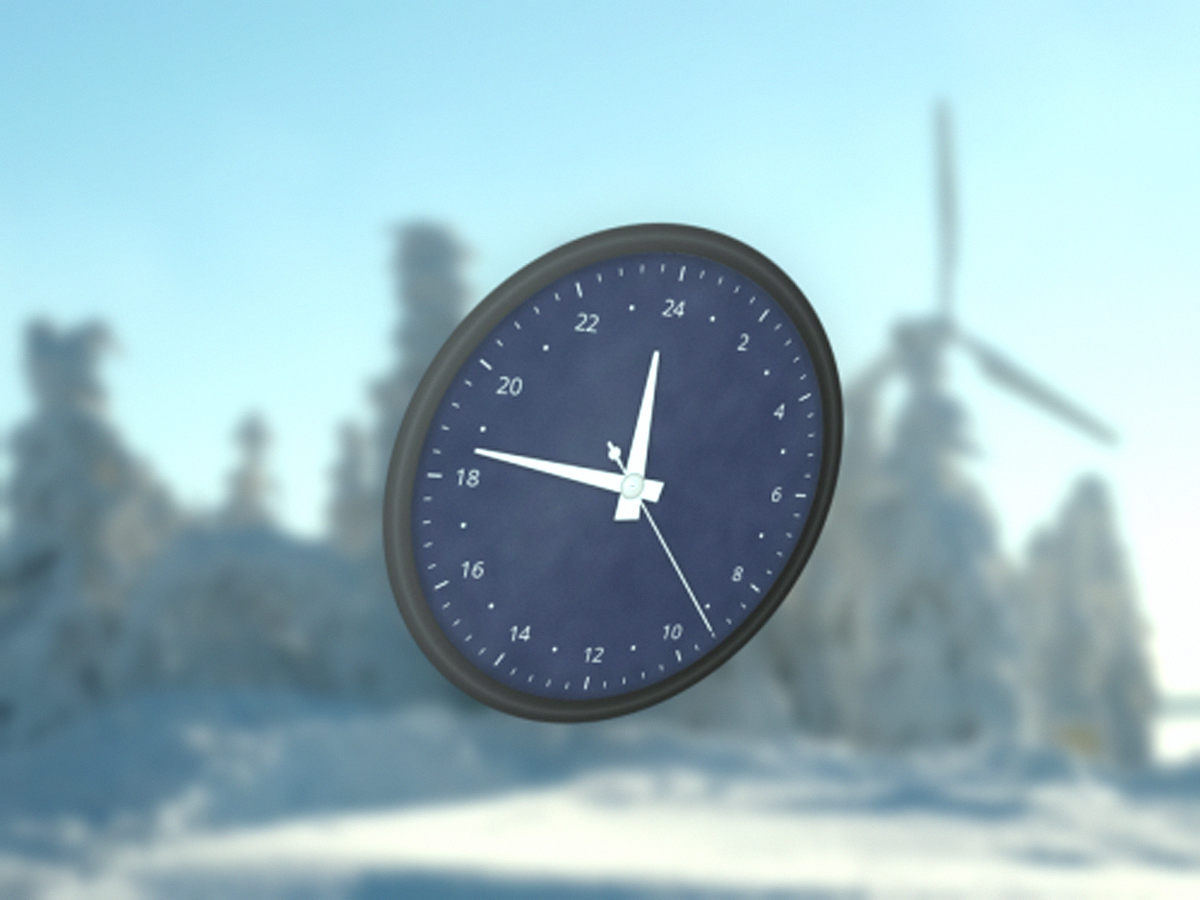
23:46:23
